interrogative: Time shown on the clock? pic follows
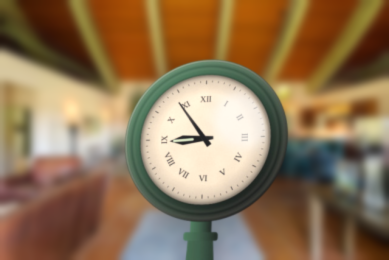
8:54
